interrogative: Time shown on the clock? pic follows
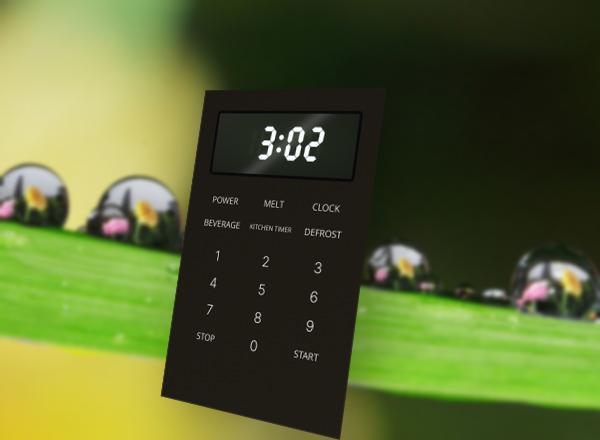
3:02
